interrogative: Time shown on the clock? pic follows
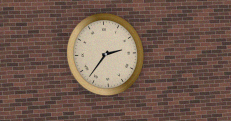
2:37
